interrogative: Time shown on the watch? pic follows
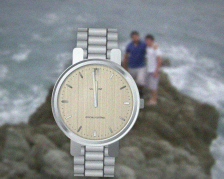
11:59
